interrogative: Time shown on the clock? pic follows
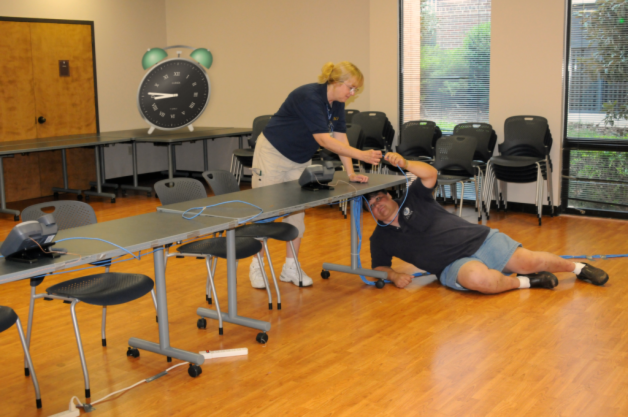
8:46
